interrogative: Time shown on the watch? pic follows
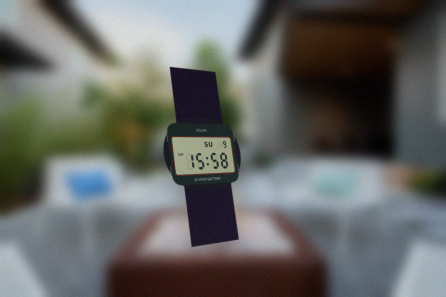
15:58
